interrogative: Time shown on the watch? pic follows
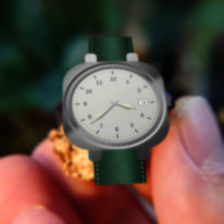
3:38
